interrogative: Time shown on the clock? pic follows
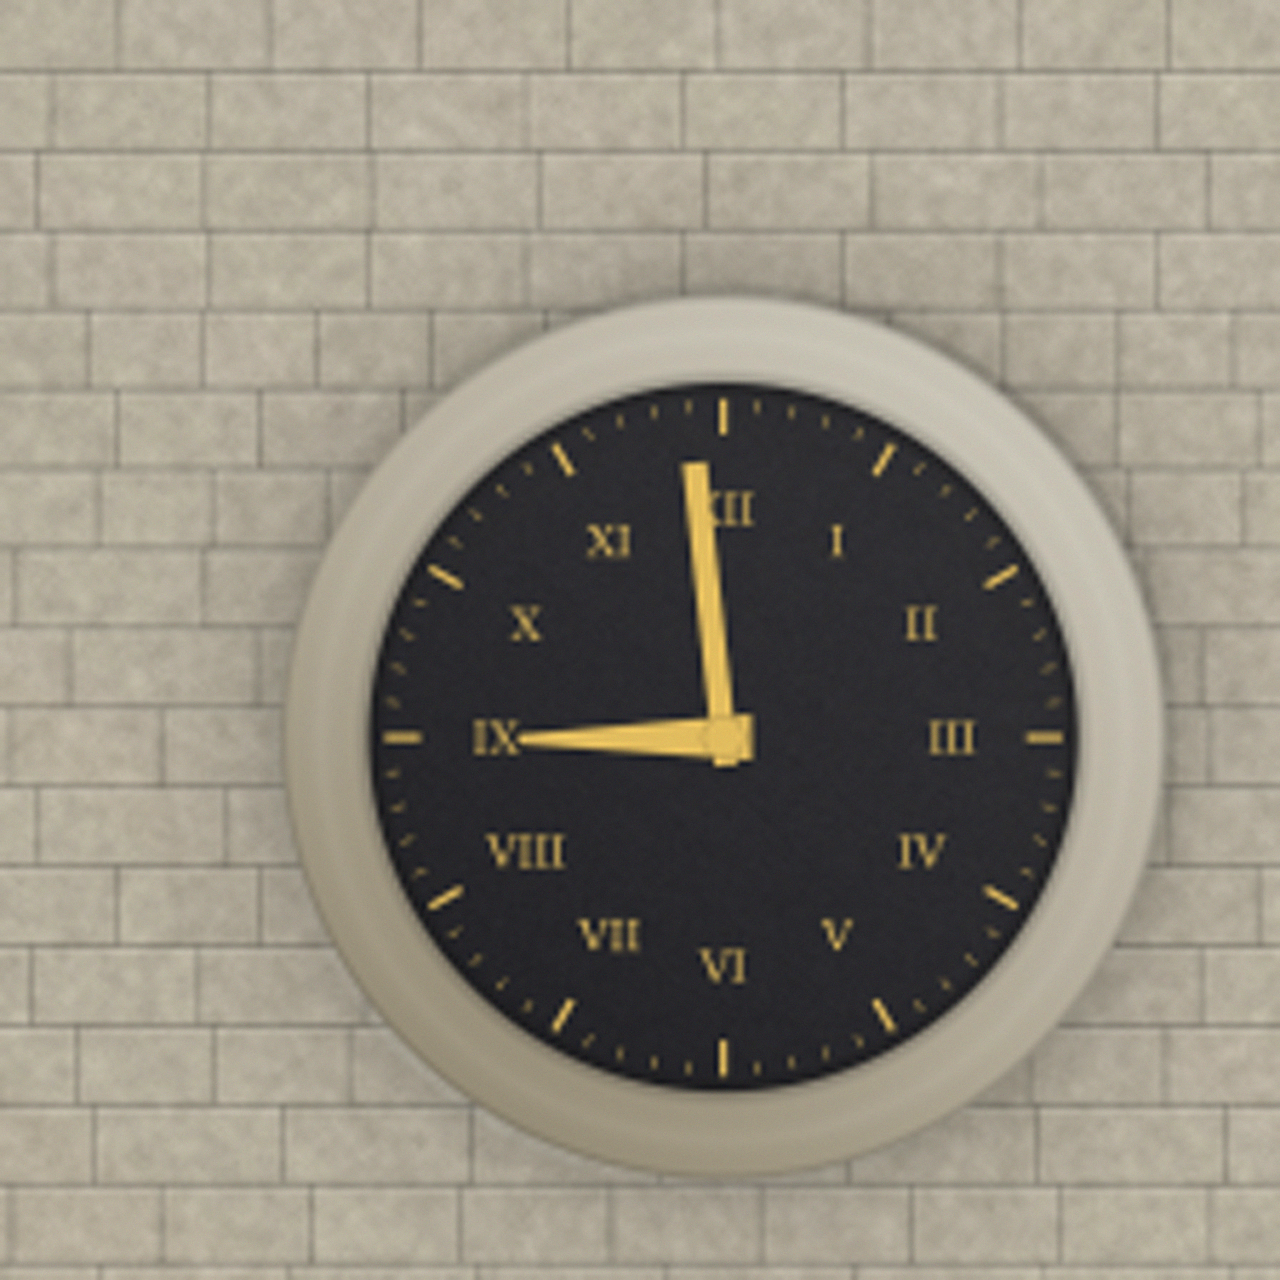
8:59
